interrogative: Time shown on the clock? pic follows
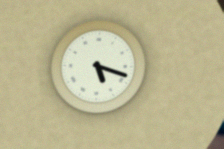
5:18
